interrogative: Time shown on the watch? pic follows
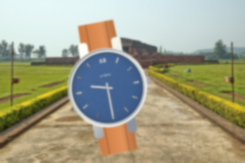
9:30
